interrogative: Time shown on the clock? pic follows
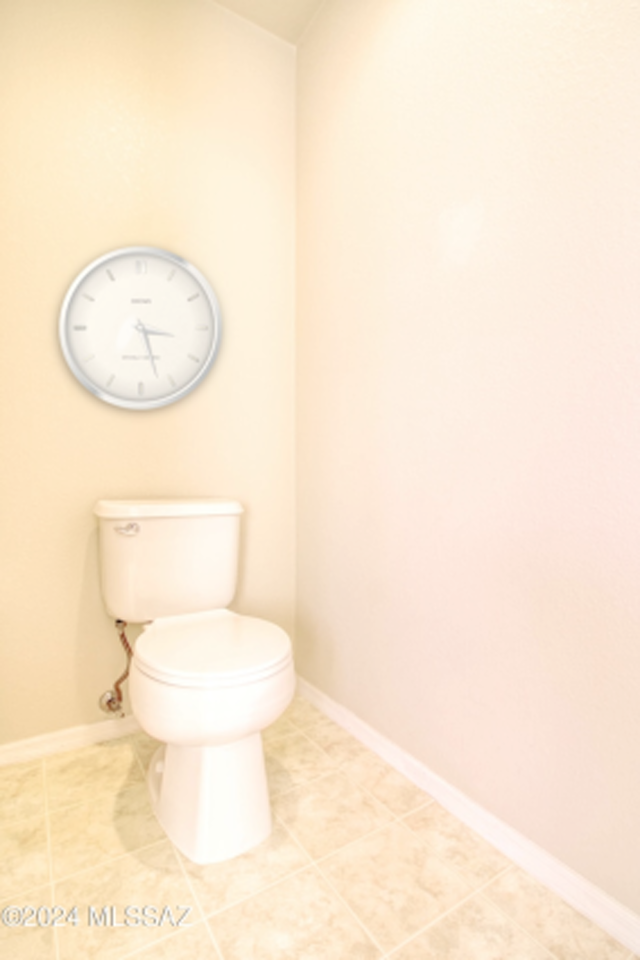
3:27
